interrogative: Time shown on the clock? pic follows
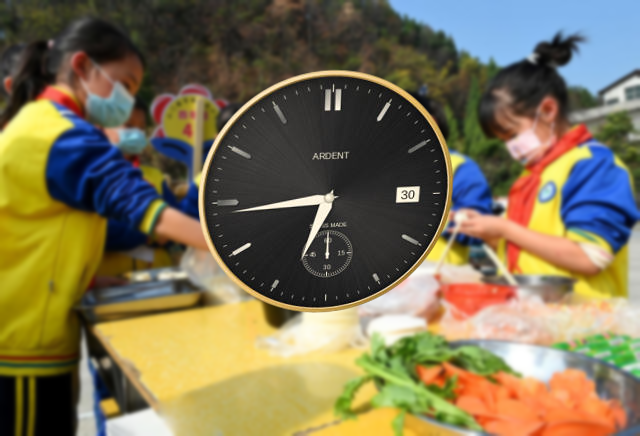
6:44
